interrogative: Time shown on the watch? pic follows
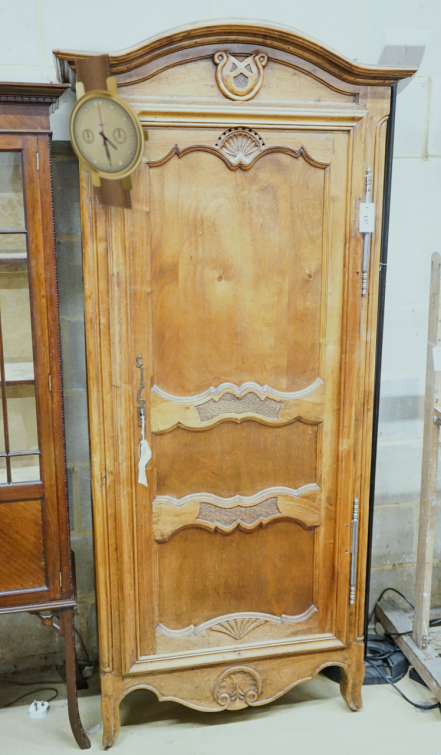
4:29
